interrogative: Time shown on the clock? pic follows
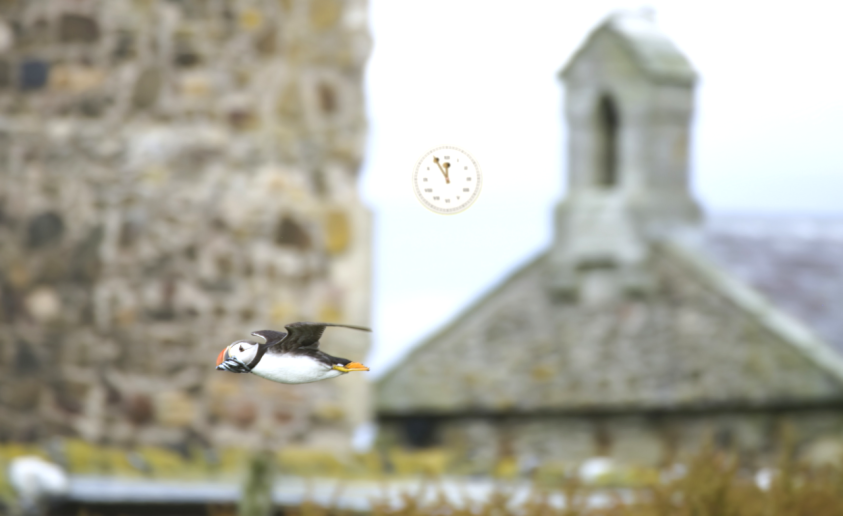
11:55
